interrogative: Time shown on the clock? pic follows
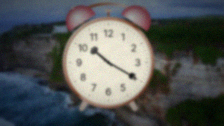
10:20
